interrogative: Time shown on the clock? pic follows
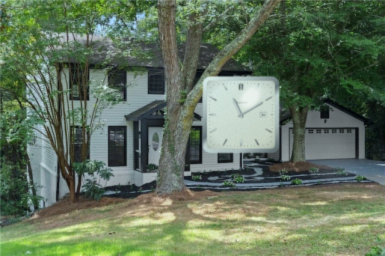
11:10
